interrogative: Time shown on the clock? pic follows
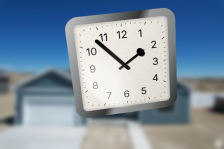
1:53
